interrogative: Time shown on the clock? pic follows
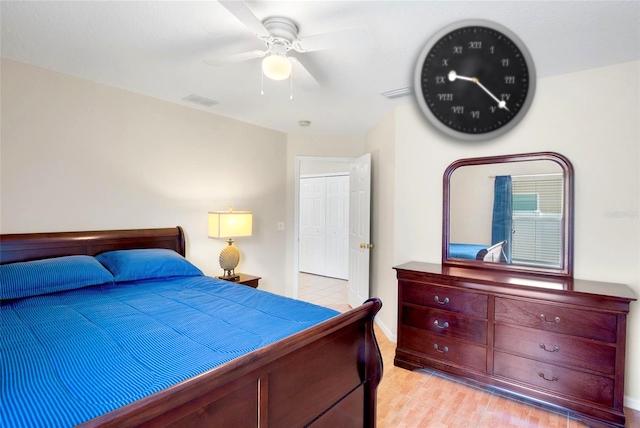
9:22
